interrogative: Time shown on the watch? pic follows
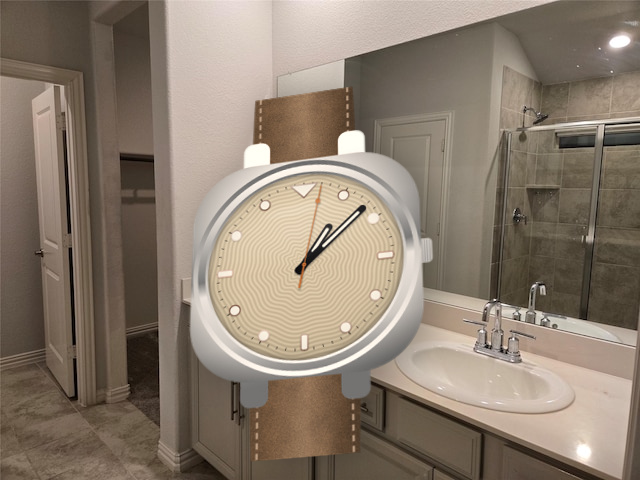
1:08:02
